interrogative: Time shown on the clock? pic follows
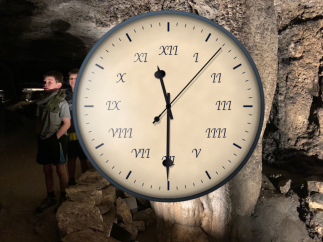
11:30:07
